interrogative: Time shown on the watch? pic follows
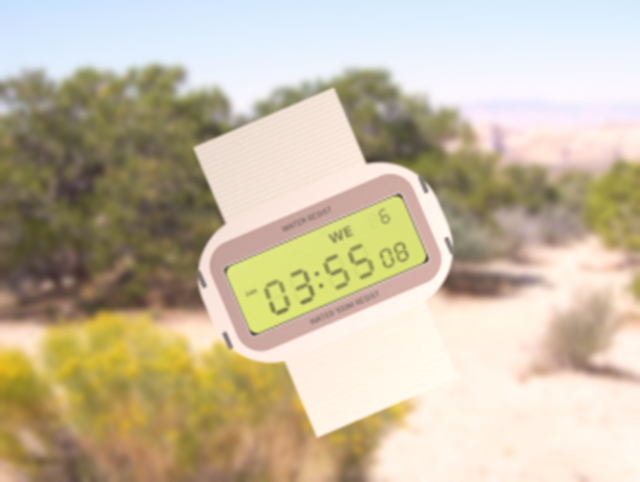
3:55:08
